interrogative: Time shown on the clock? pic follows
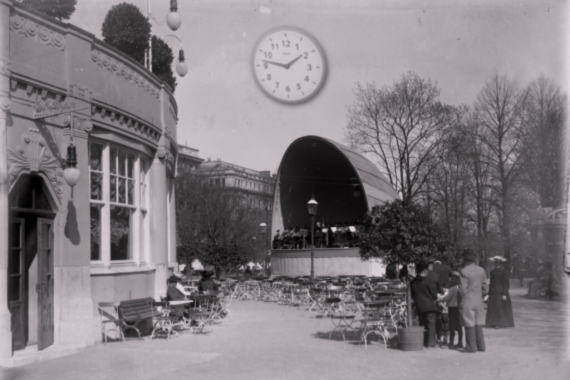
1:47
